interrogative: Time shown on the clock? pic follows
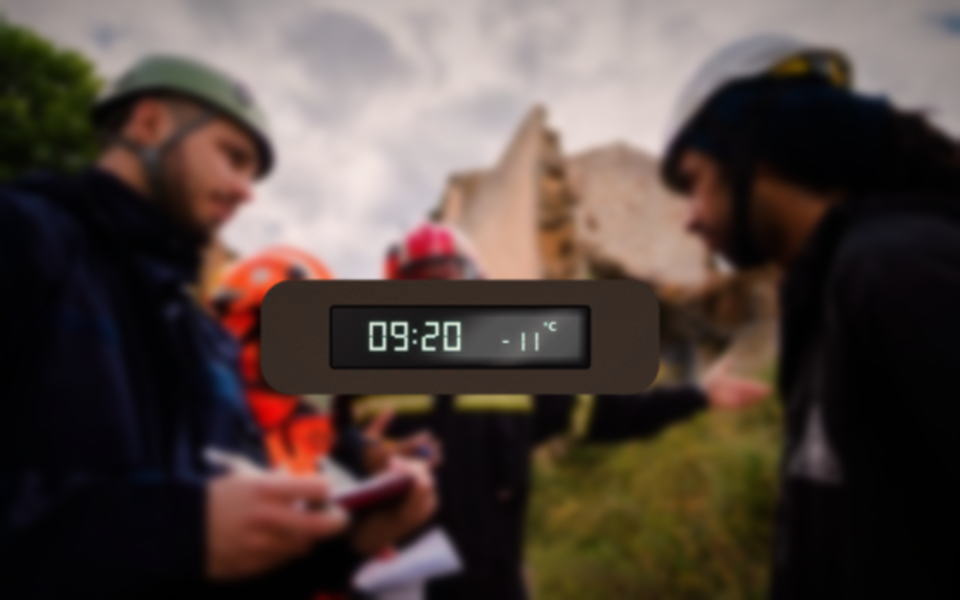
9:20
